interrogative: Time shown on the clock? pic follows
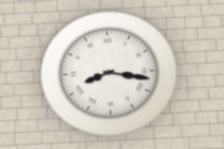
8:17
